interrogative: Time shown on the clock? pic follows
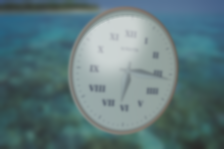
6:16
